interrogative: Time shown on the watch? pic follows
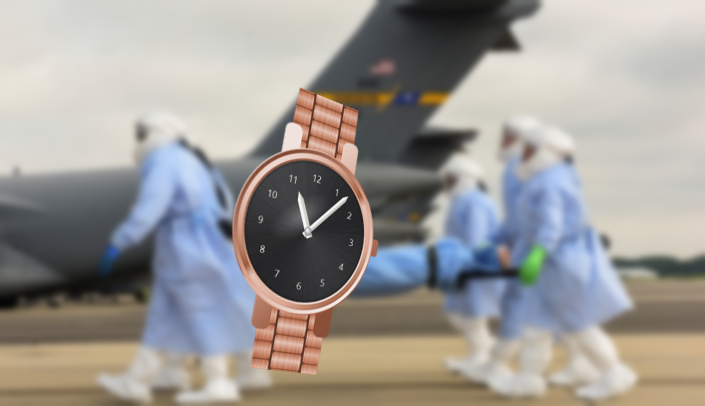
11:07
